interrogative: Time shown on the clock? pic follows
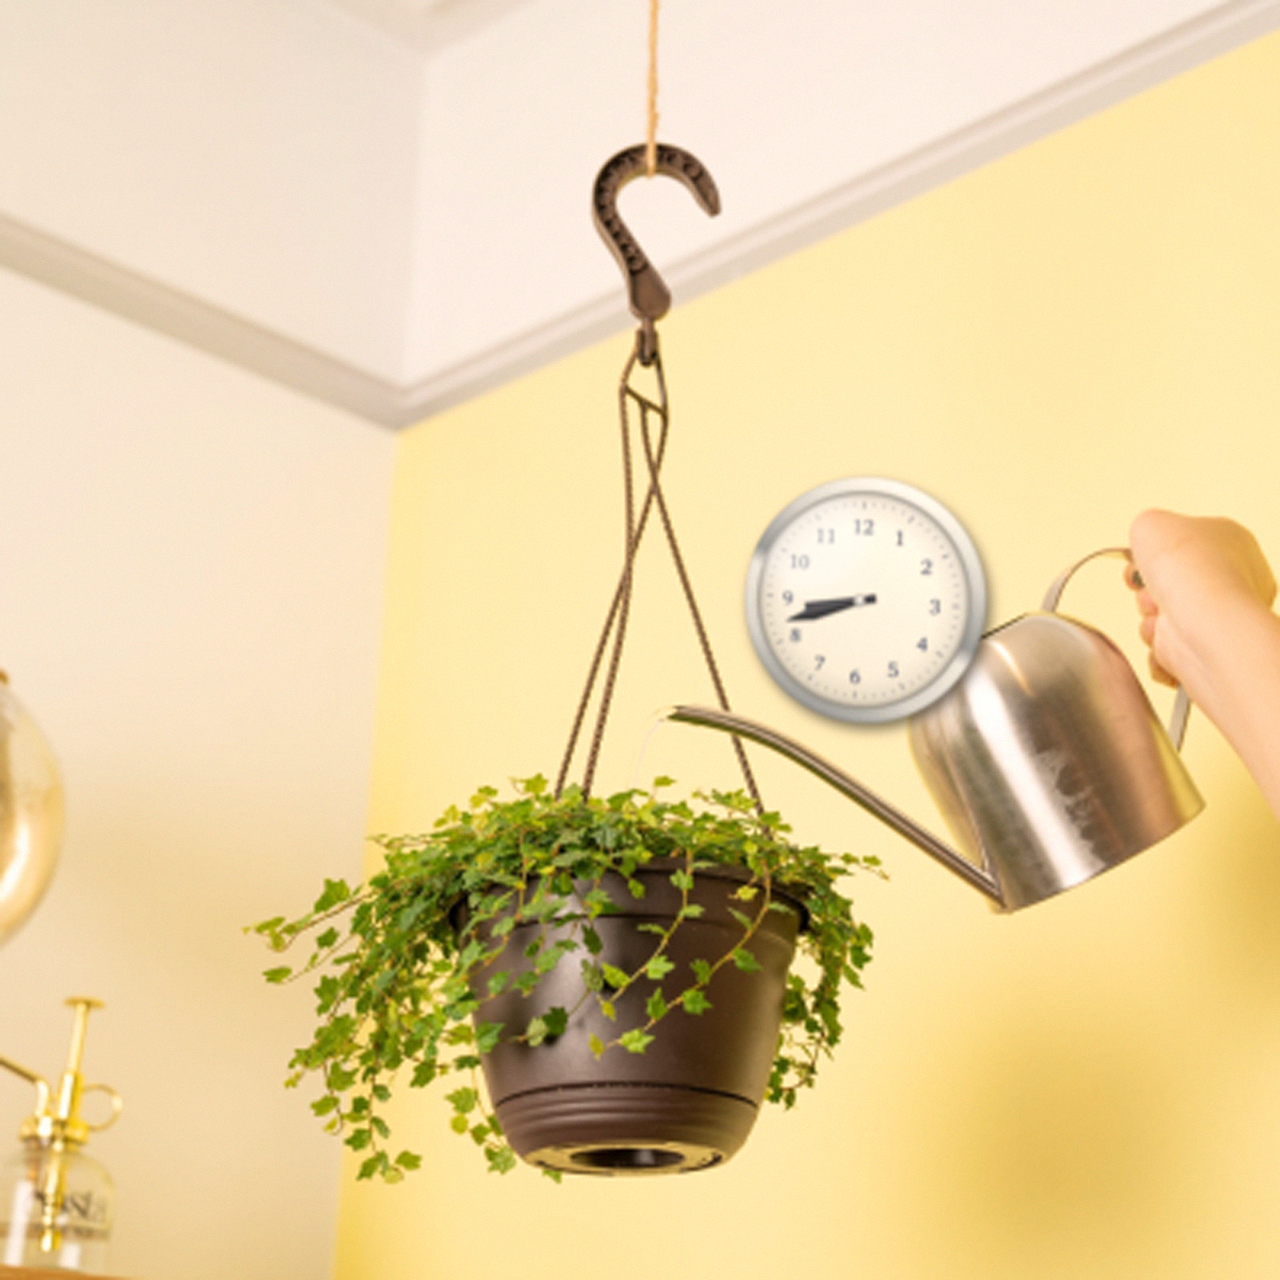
8:42
